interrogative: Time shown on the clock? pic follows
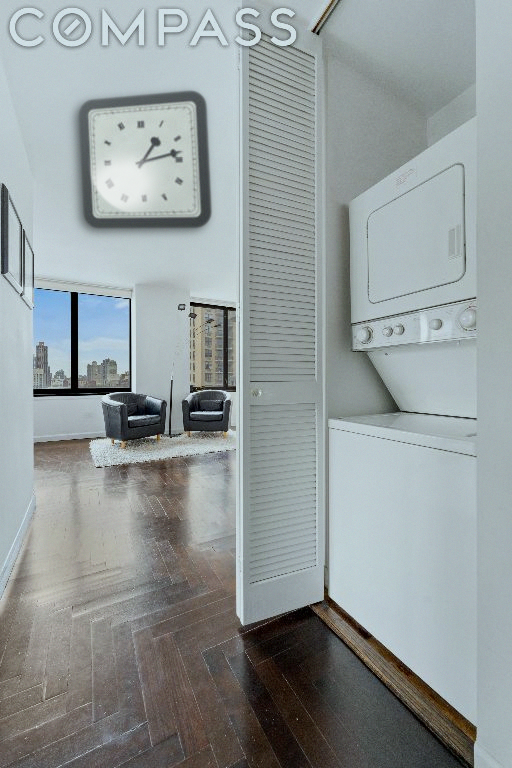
1:13
